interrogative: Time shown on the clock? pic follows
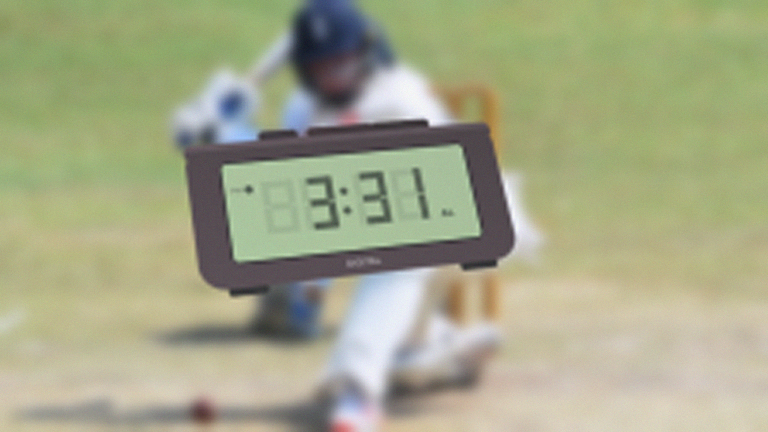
3:31
